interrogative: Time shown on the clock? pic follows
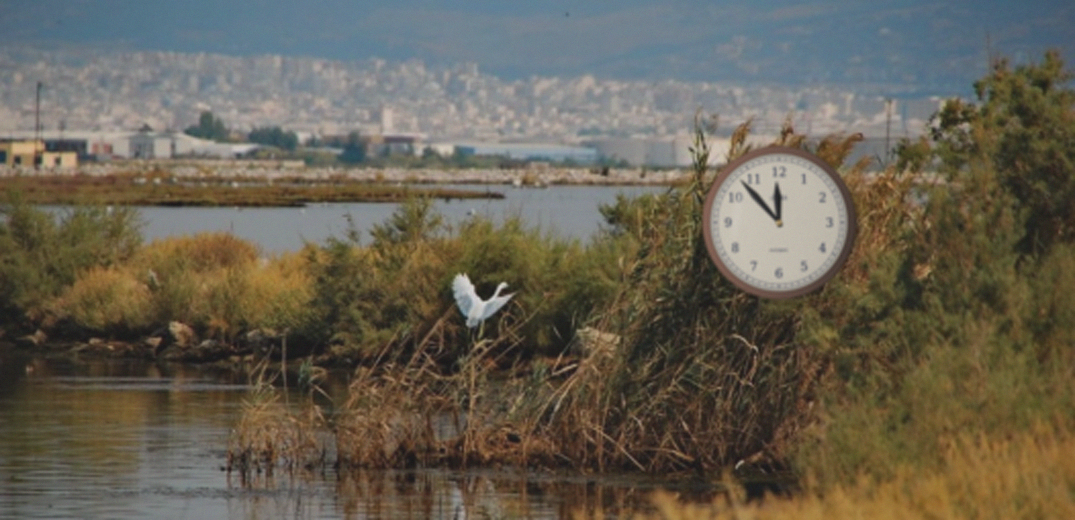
11:53
